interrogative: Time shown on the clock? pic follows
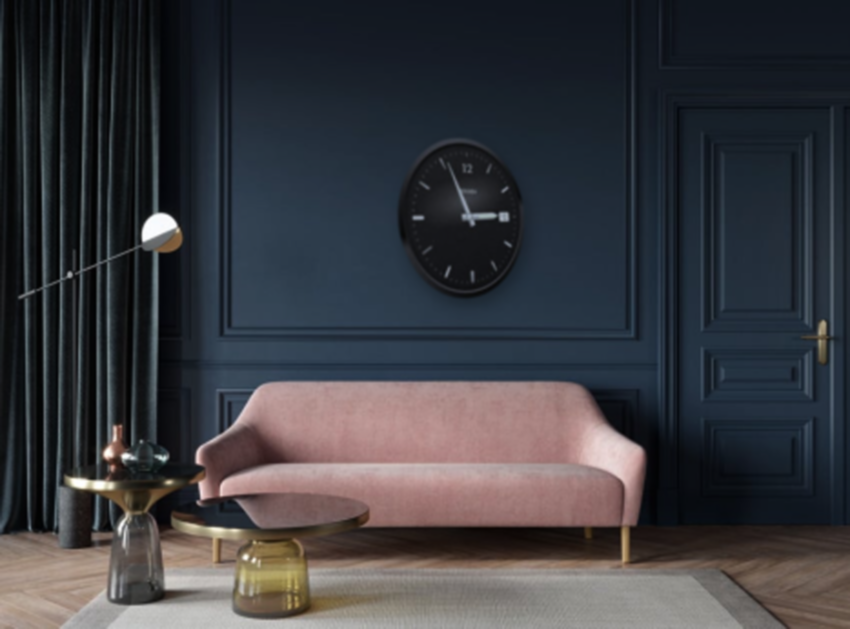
2:56
